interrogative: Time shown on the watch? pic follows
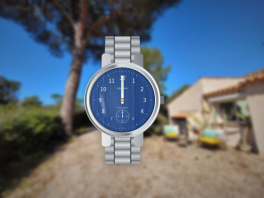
12:00
